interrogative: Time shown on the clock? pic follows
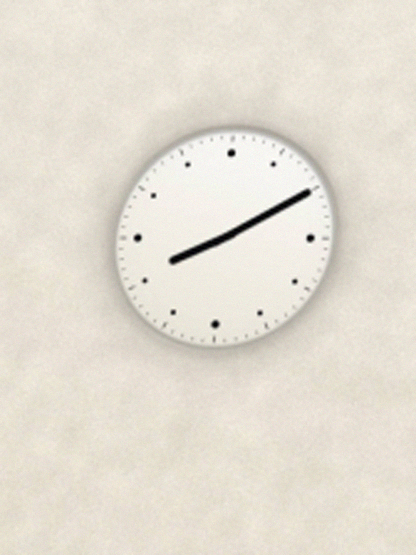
8:10
